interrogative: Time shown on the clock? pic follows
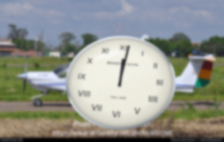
12:01
